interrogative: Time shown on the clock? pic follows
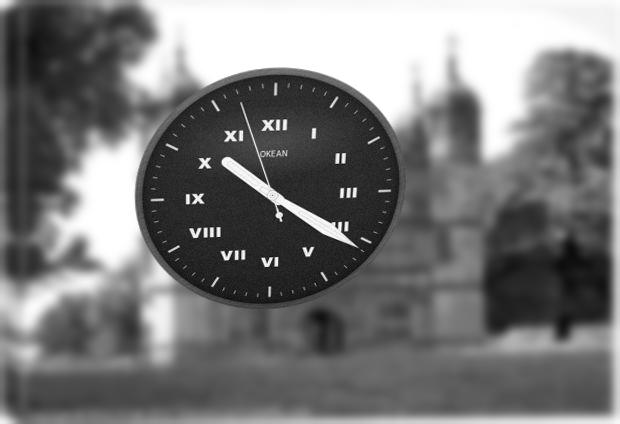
10:20:57
